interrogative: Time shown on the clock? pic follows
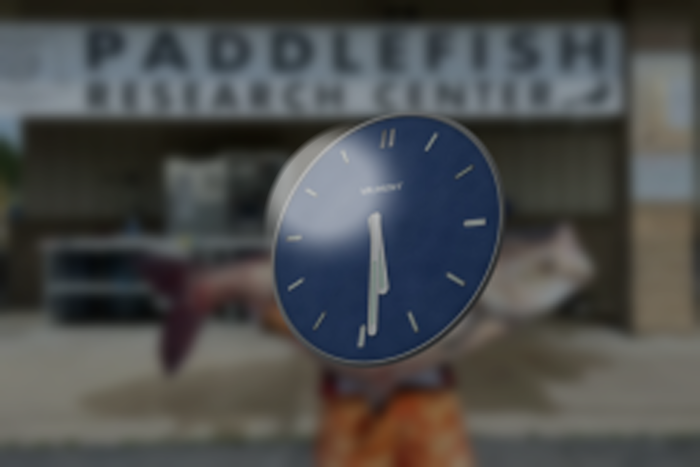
5:29
